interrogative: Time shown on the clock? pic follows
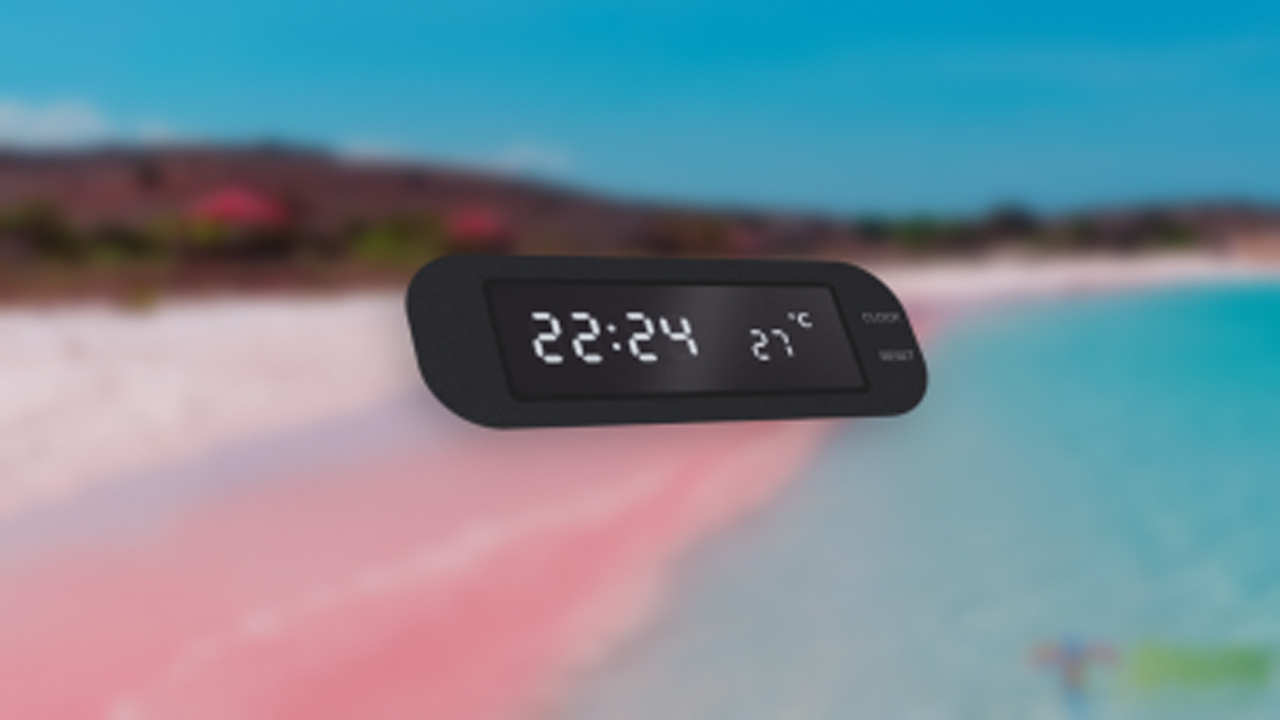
22:24
